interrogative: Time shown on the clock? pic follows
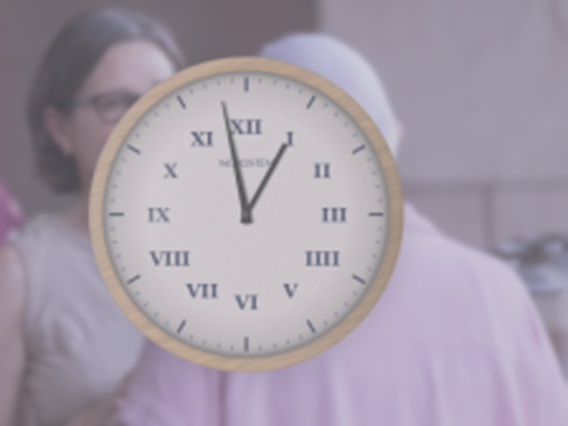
12:58
